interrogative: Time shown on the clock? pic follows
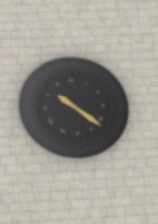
10:22
